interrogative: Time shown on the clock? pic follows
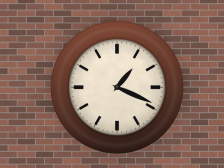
1:19
